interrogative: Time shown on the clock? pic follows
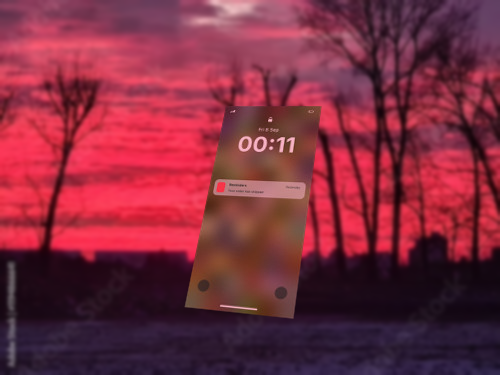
0:11
